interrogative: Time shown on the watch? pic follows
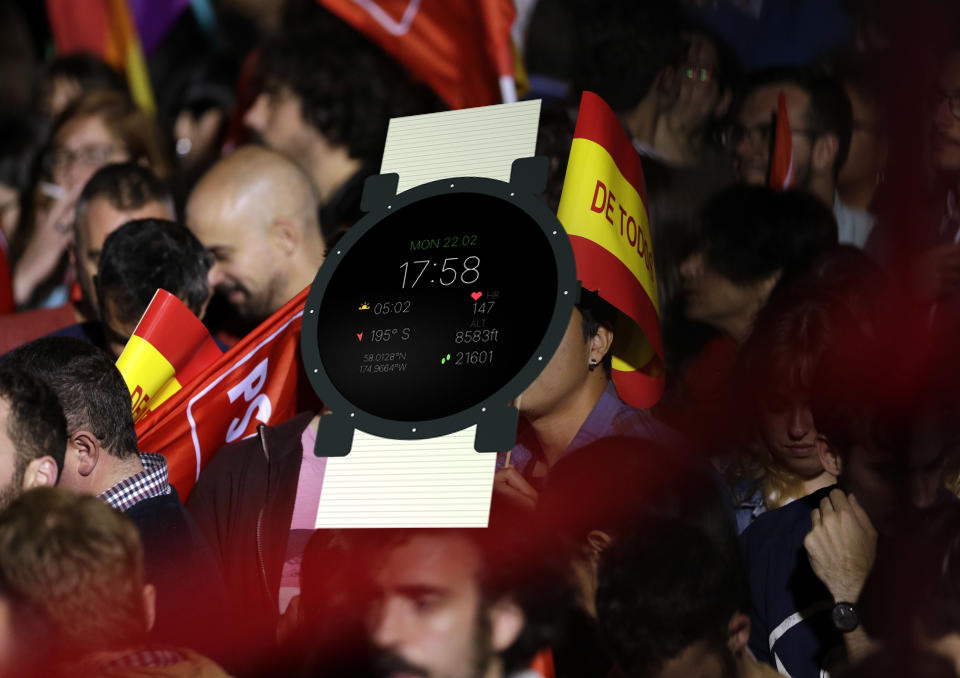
17:58
